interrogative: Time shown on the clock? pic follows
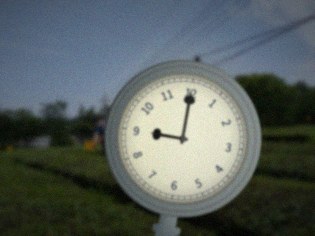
9:00
